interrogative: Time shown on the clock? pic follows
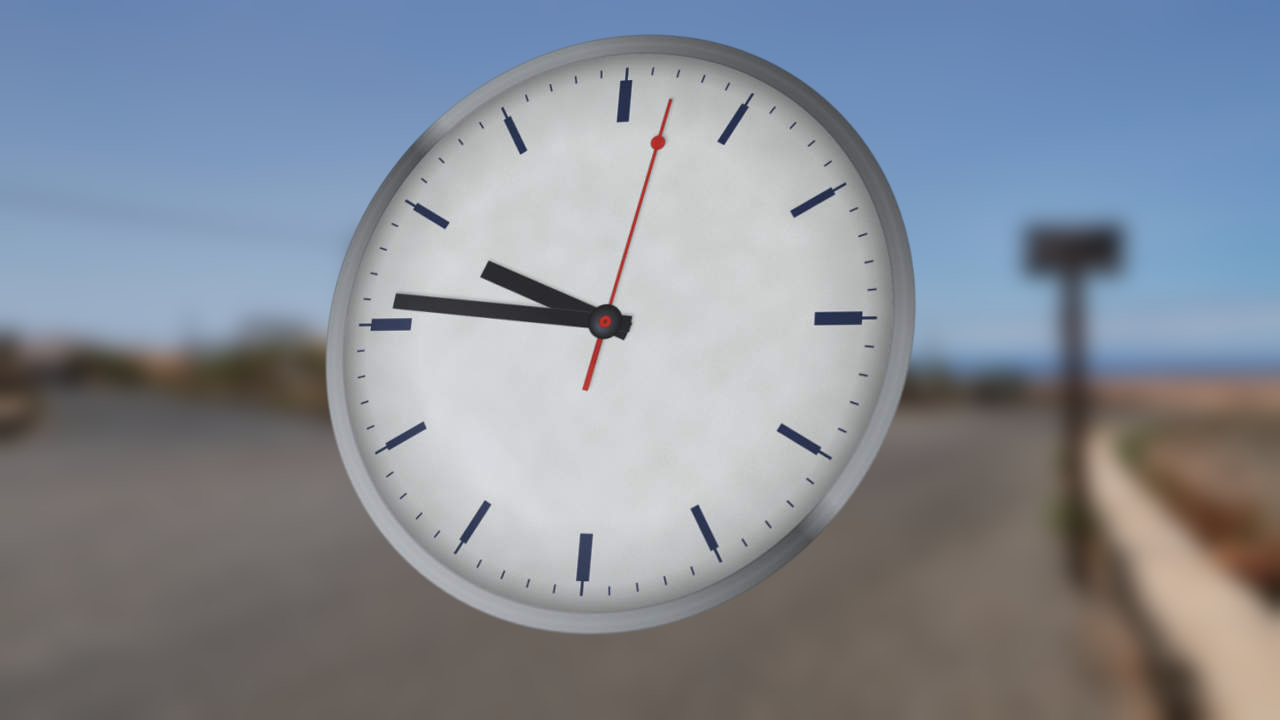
9:46:02
